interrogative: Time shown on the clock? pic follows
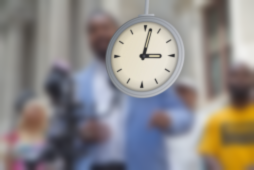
3:02
